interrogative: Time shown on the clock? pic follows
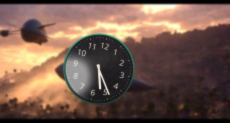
5:24
